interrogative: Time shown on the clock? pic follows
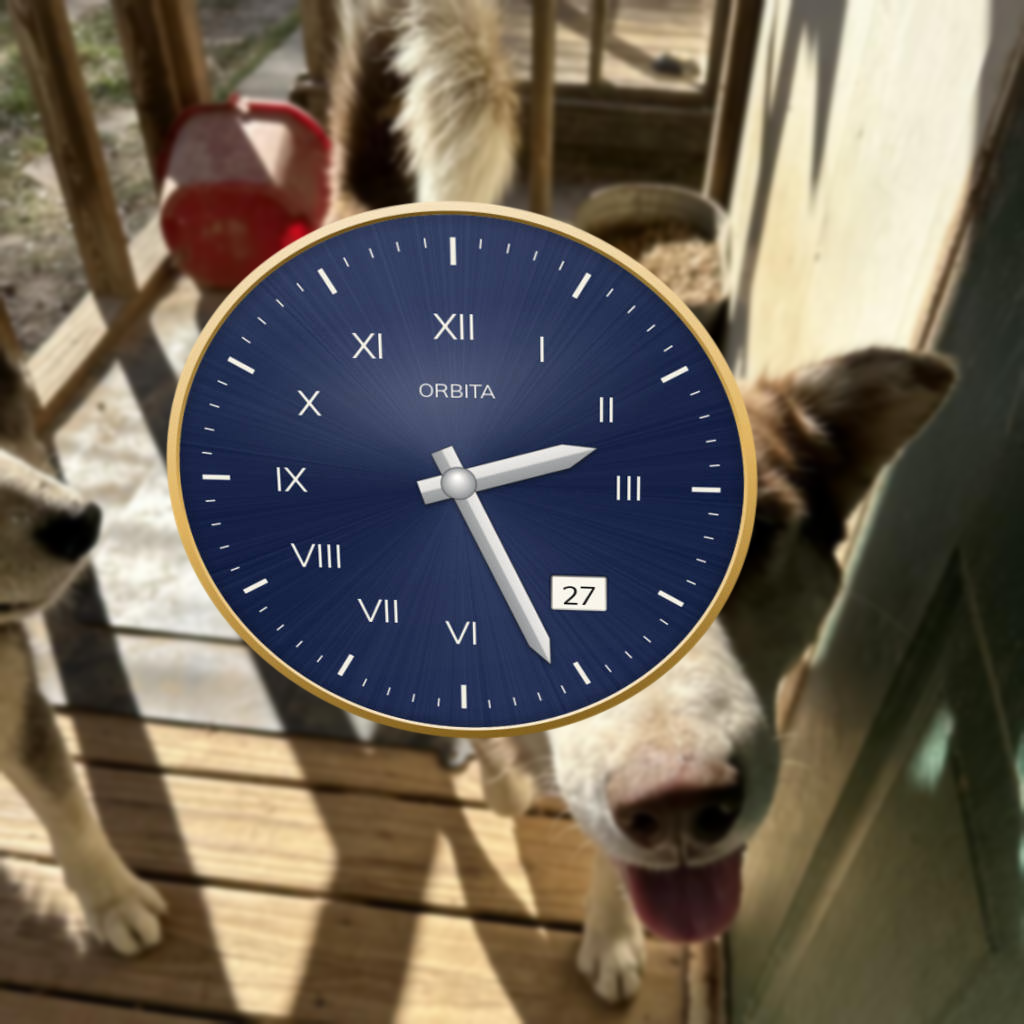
2:26
